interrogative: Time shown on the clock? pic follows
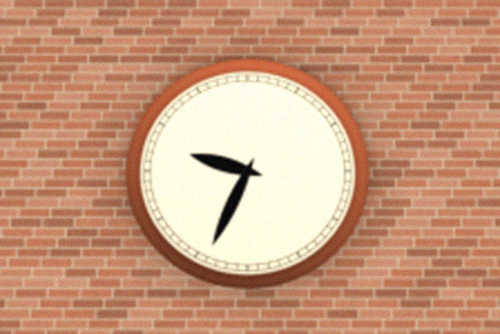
9:34
